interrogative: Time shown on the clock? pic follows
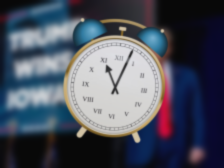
11:03
